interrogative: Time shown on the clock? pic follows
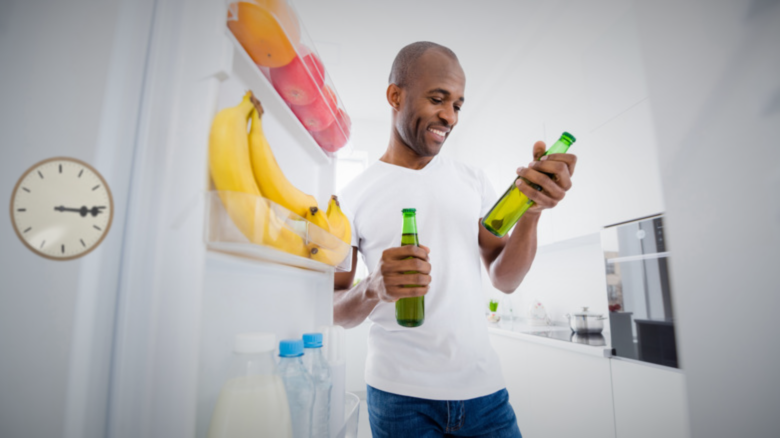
3:16
